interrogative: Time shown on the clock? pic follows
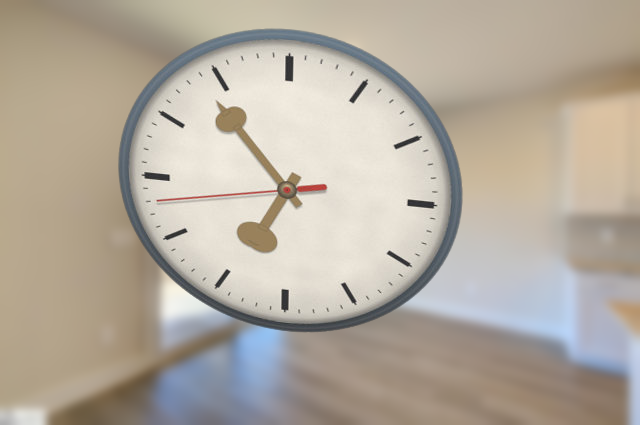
6:53:43
